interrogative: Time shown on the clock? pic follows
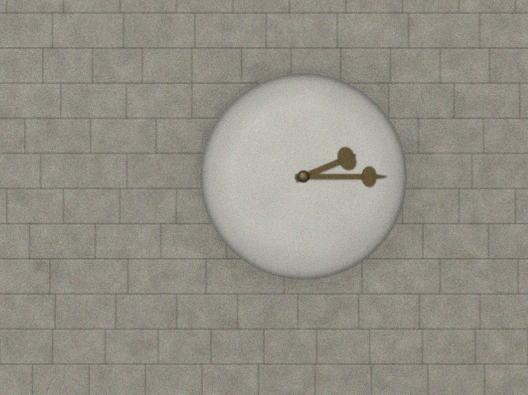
2:15
